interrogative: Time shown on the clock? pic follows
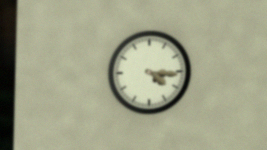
4:16
